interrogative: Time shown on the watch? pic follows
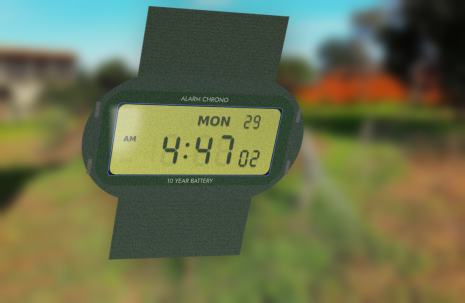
4:47:02
